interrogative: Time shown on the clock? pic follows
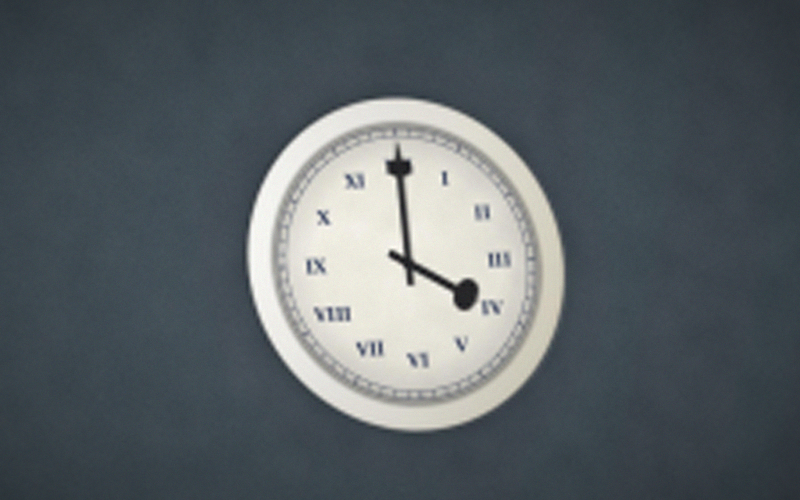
4:00
